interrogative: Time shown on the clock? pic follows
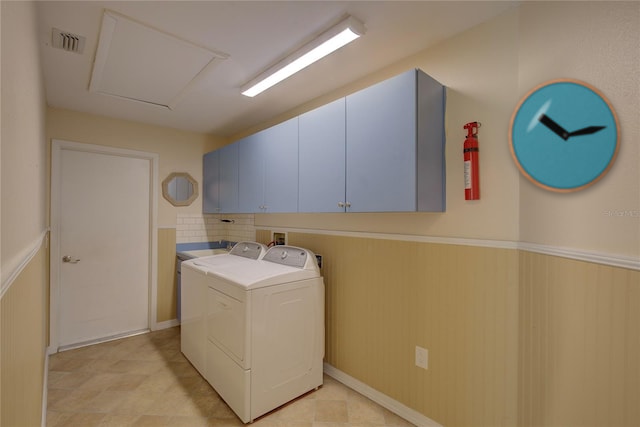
10:13
